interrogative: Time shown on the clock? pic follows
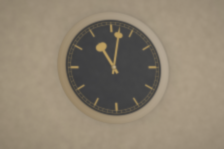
11:02
